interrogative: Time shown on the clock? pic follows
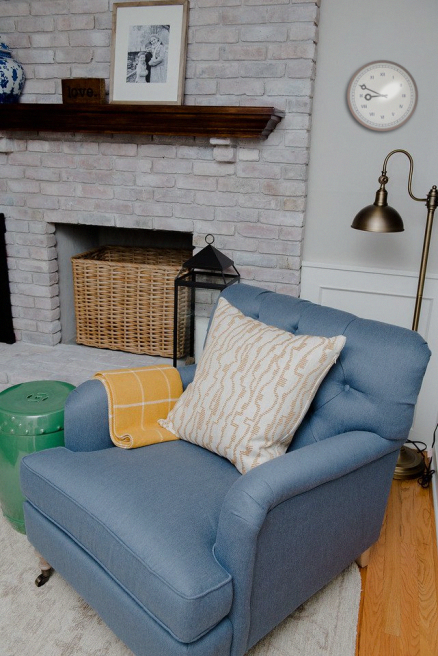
8:49
